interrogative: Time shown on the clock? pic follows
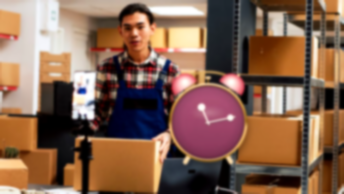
11:13
